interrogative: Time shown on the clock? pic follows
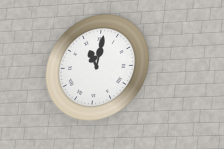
11:01
